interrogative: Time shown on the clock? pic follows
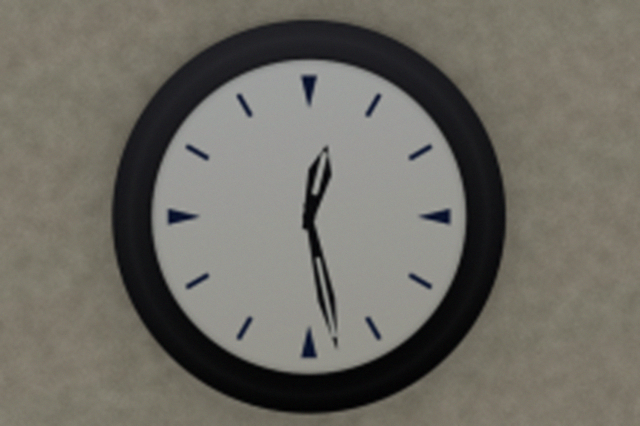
12:28
